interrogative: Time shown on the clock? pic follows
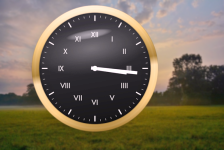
3:16
